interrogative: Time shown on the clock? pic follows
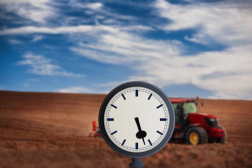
5:27
